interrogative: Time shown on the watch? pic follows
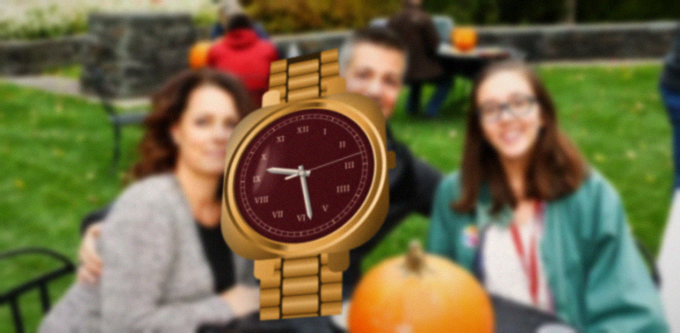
9:28:13
